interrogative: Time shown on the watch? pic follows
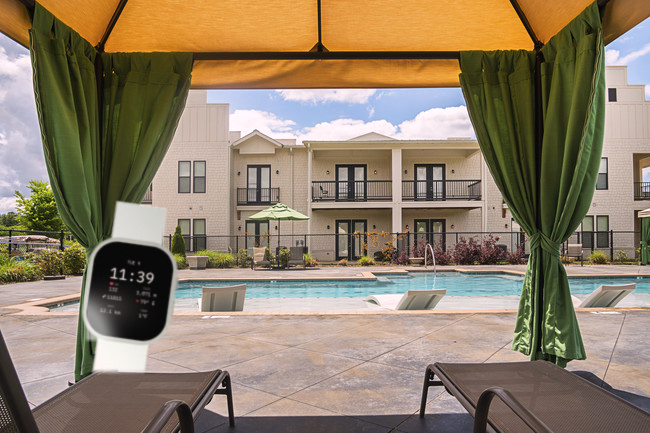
11:39
